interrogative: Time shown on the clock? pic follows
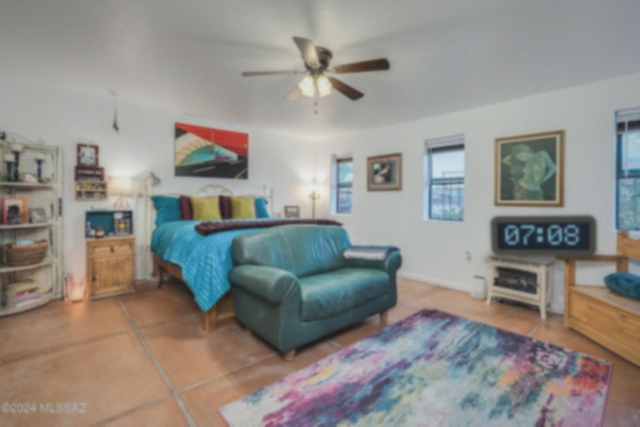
7:08
